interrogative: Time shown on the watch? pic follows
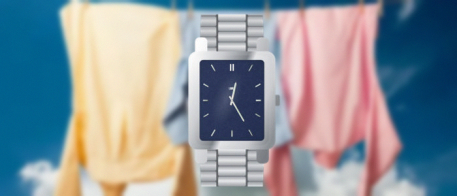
12:25
